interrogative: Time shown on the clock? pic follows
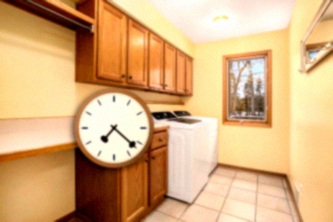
7:22
